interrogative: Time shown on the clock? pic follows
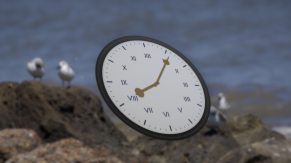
8:06
